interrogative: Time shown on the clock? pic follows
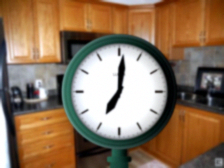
7:01
